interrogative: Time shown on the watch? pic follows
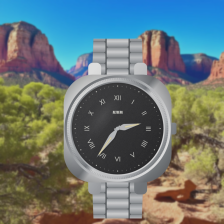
2:36
